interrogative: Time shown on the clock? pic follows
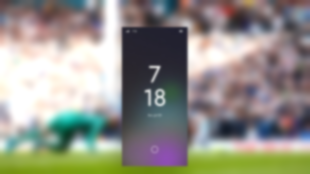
7:18
